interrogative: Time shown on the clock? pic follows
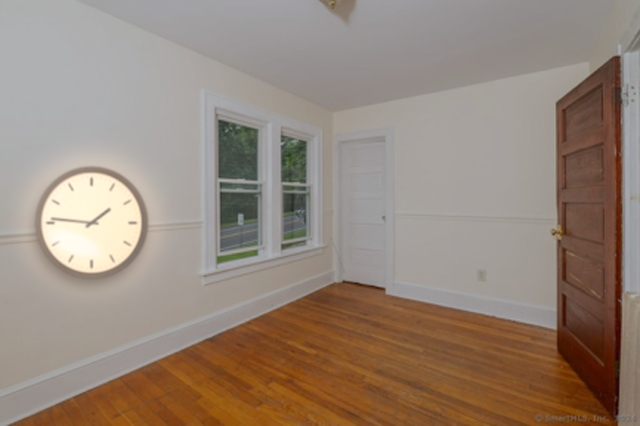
1:46
